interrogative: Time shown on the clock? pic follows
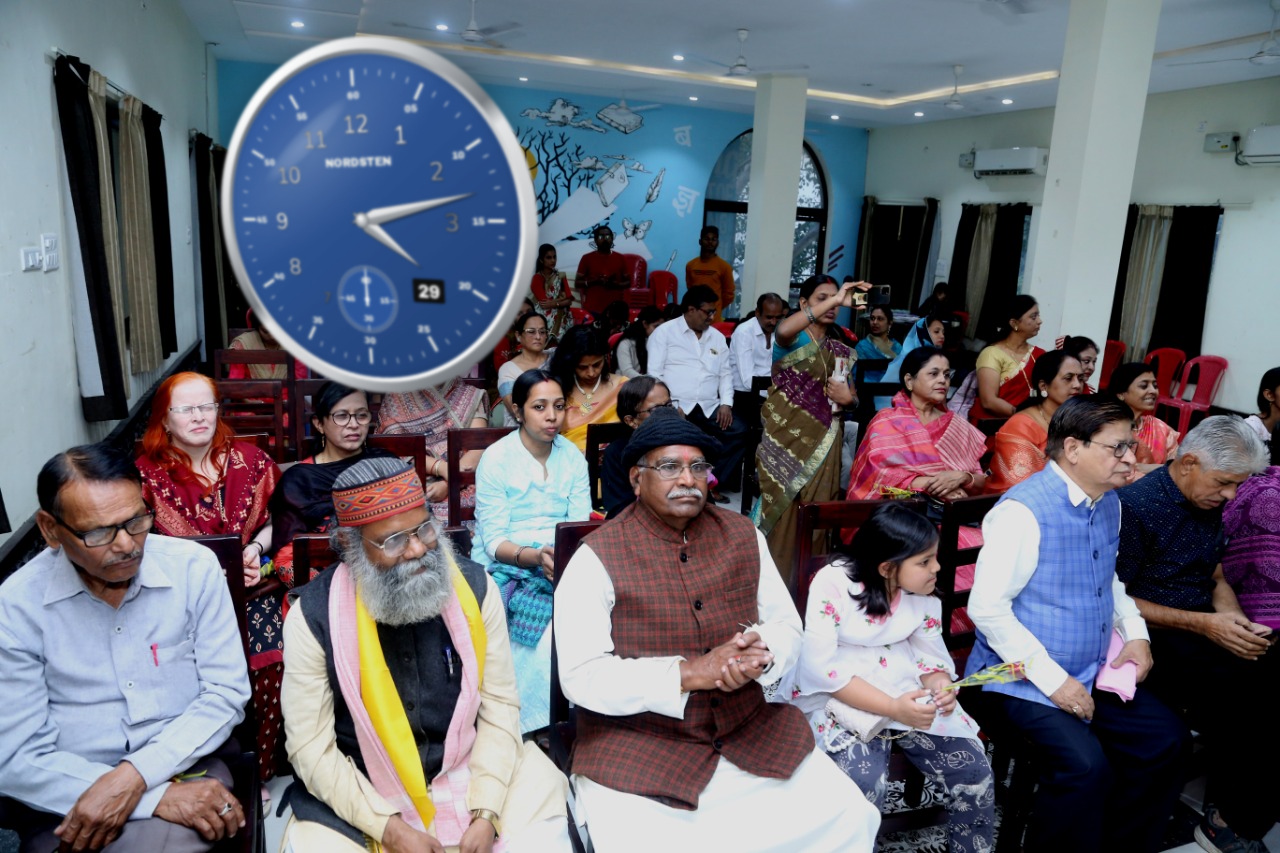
4:13
